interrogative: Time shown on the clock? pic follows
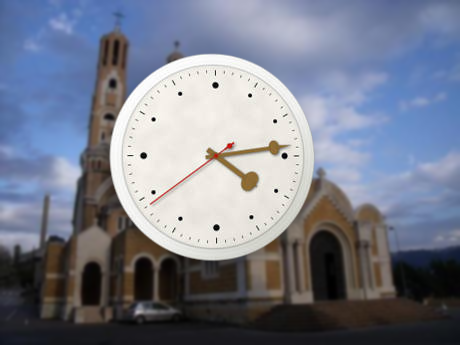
4:13:39
